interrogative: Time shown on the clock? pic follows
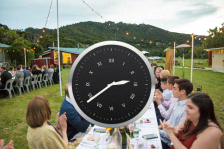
2:39
